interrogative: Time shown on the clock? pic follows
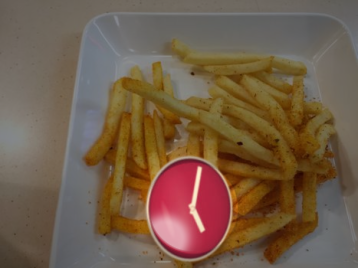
5:02
